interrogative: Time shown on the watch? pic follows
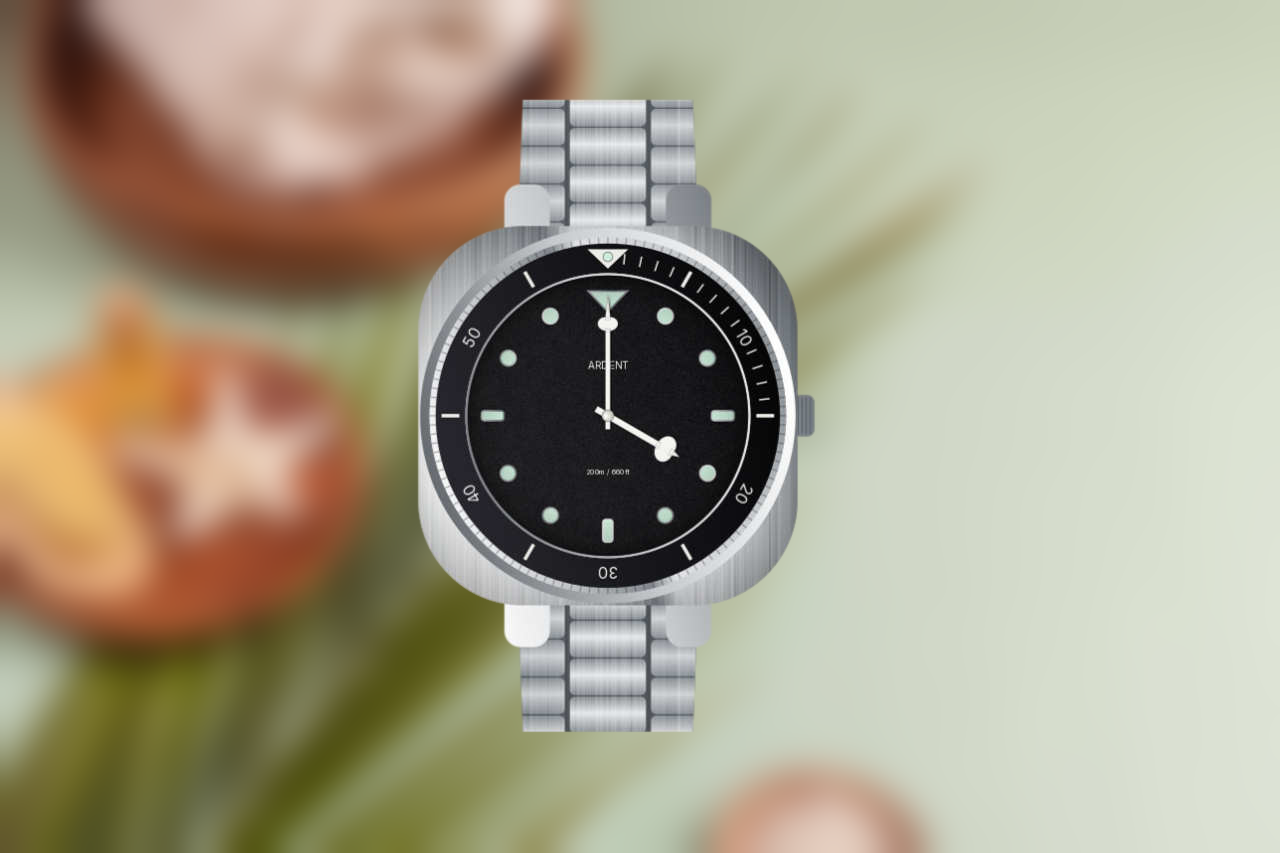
4:00
